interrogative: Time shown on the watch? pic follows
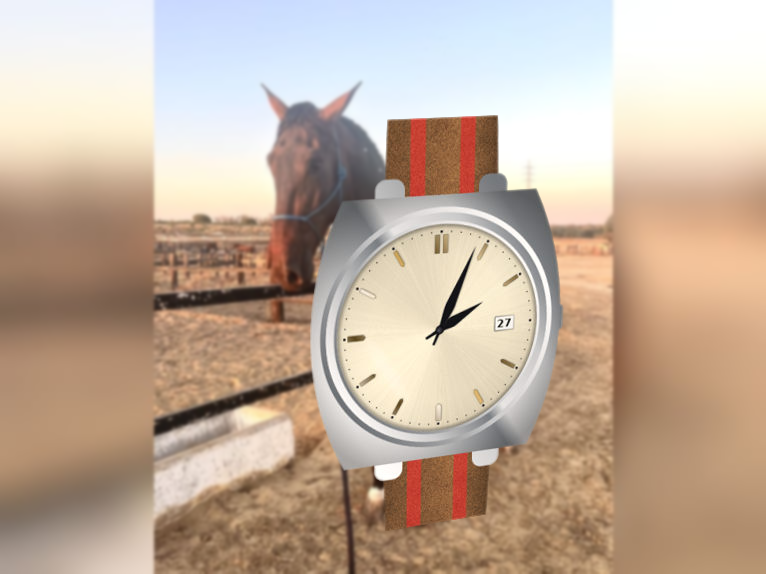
2:04
